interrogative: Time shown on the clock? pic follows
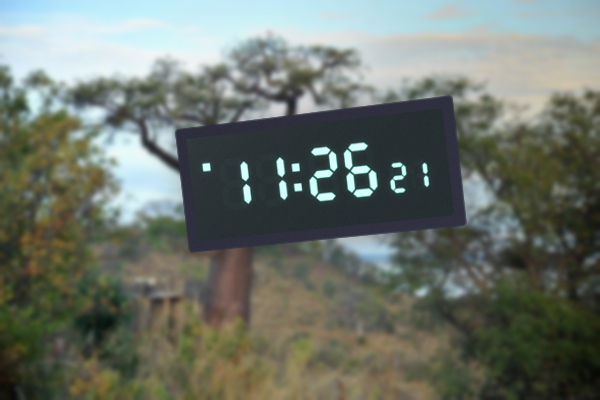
11:26:21
